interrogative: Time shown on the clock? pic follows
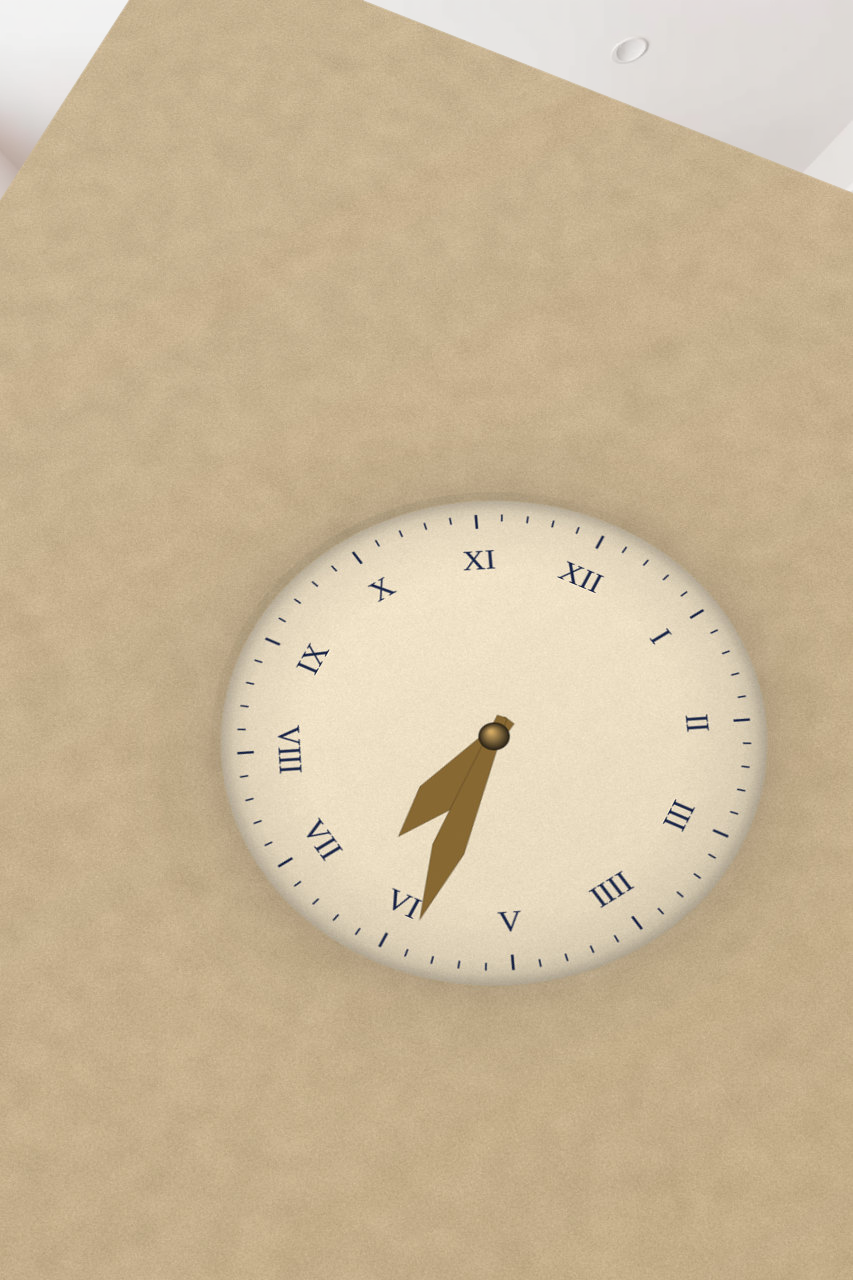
6:29
